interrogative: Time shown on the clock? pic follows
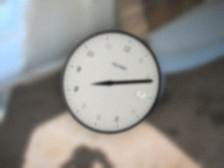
8:11
